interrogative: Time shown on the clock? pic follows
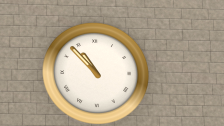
10:53
